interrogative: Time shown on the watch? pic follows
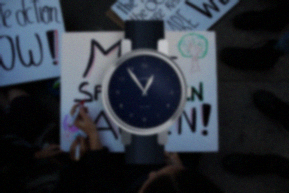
12:54
